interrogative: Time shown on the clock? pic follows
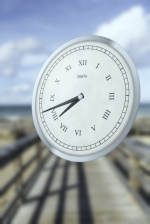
7:42
